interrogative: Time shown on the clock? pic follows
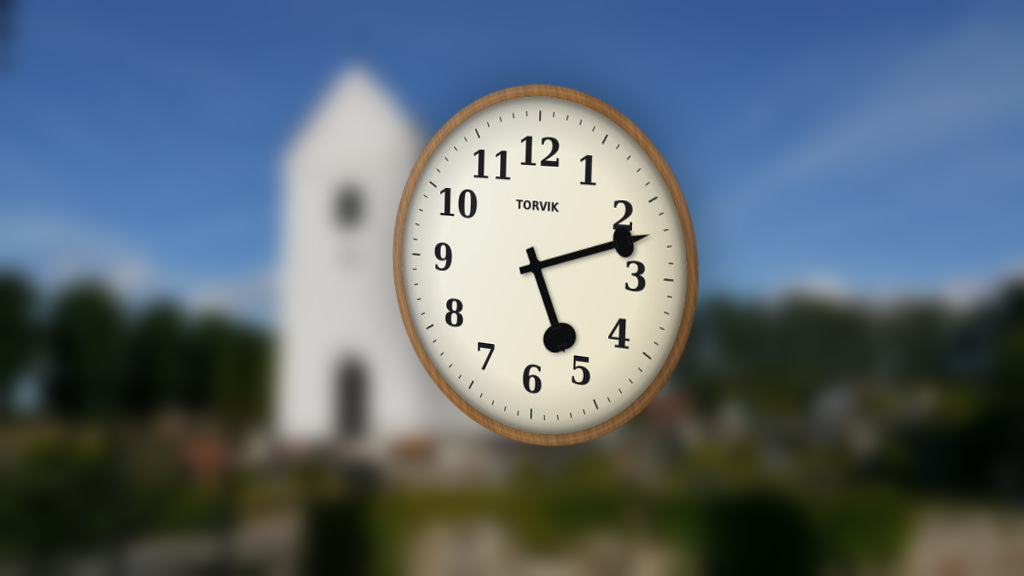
5:12
